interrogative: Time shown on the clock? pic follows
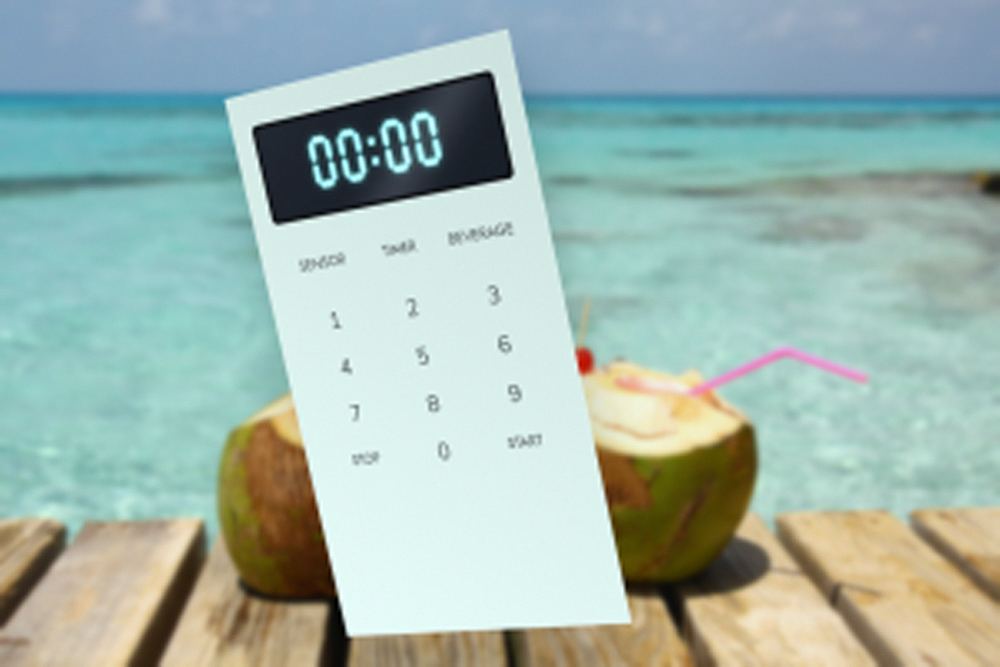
0:00
